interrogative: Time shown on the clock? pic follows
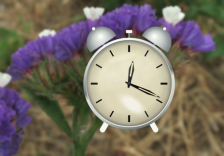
12:19
